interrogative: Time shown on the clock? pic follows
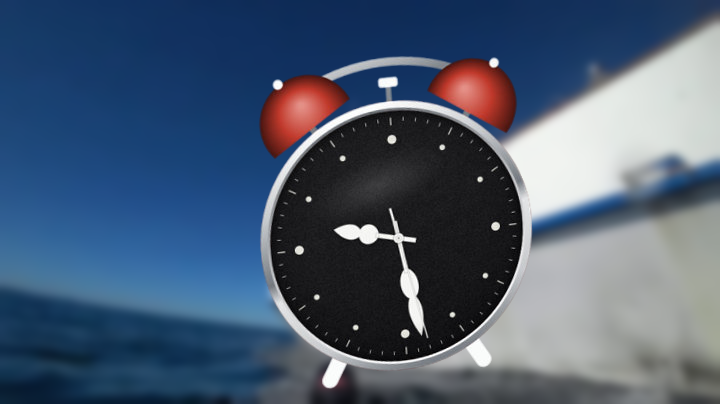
9:28:28
